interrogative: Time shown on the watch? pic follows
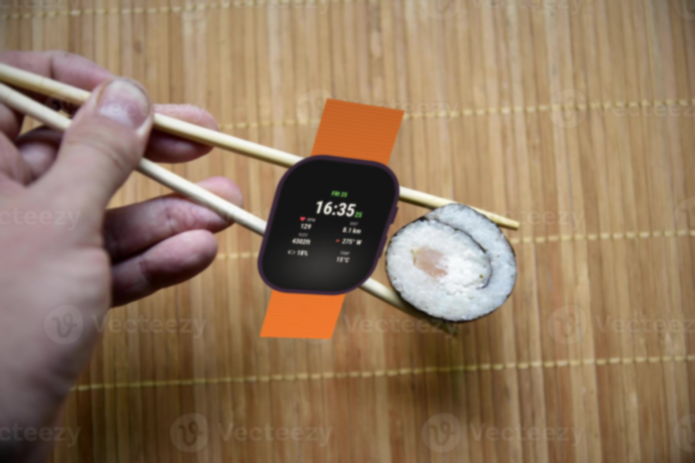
16:35
